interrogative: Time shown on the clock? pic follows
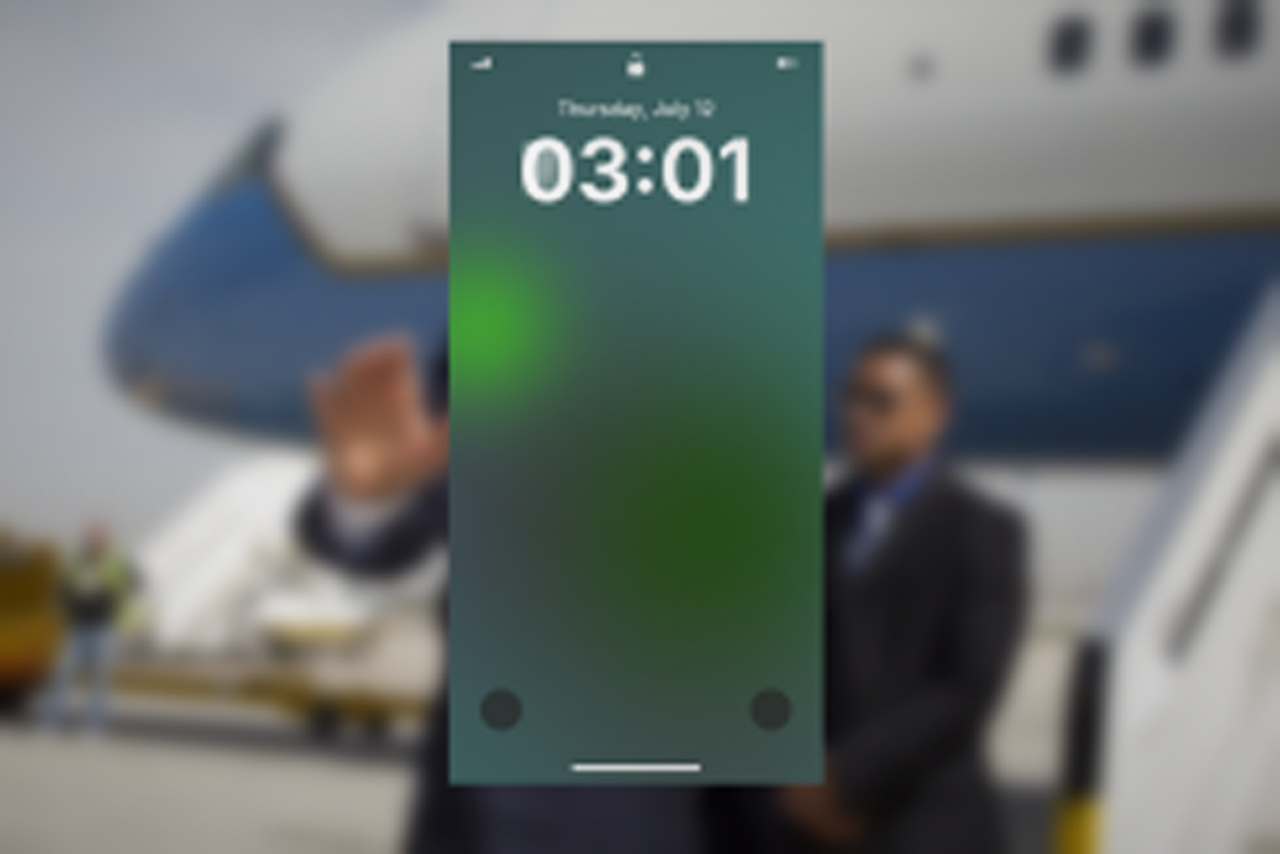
3:01
